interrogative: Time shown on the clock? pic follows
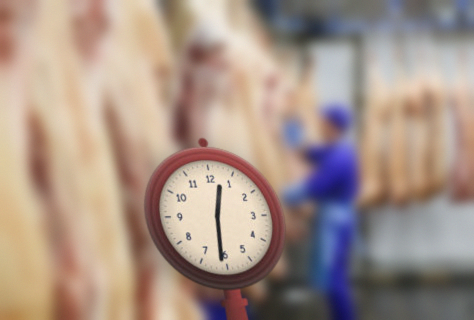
12:31
